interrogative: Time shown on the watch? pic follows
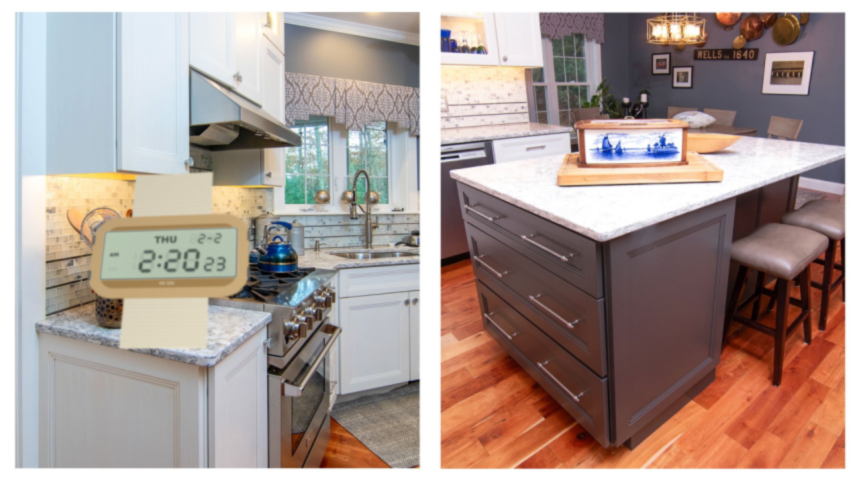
2:20:23
